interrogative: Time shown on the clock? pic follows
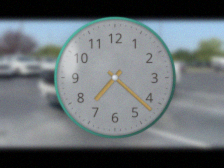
7:22
